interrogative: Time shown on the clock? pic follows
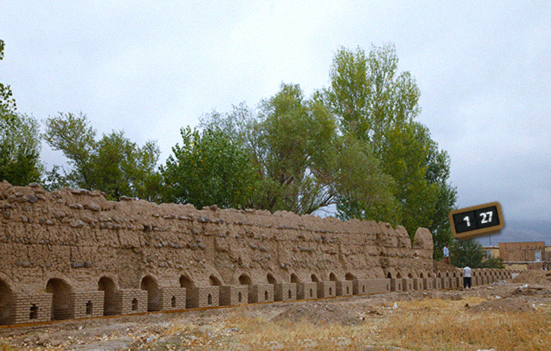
1:27
